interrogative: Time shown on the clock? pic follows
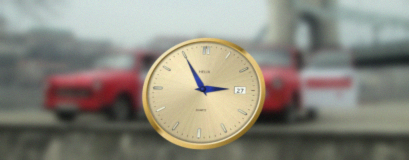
2:55
